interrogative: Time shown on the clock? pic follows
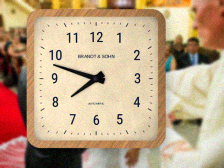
7:48
